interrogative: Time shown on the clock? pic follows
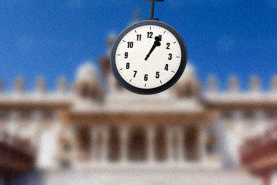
1:04
